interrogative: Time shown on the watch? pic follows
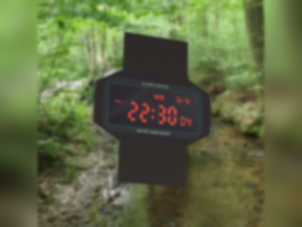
22:30
